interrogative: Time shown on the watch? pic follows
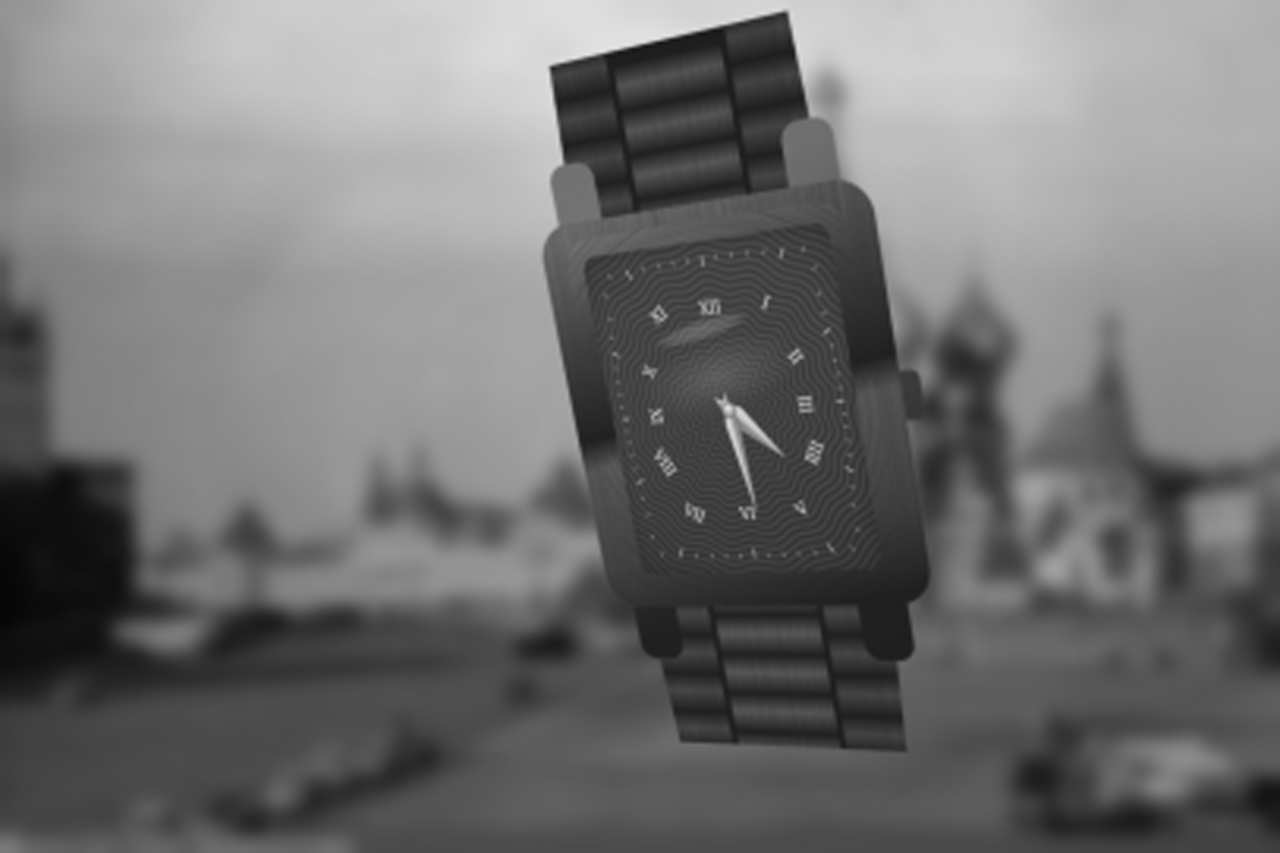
4:29
